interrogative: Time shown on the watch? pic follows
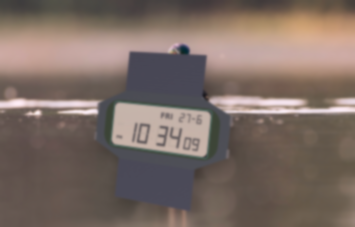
10:34
